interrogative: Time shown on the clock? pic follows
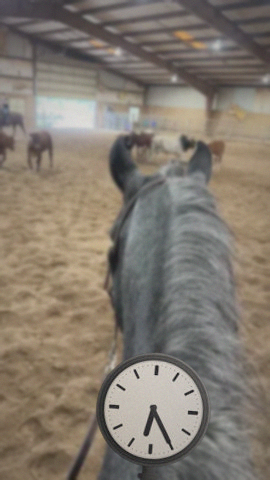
6:25
